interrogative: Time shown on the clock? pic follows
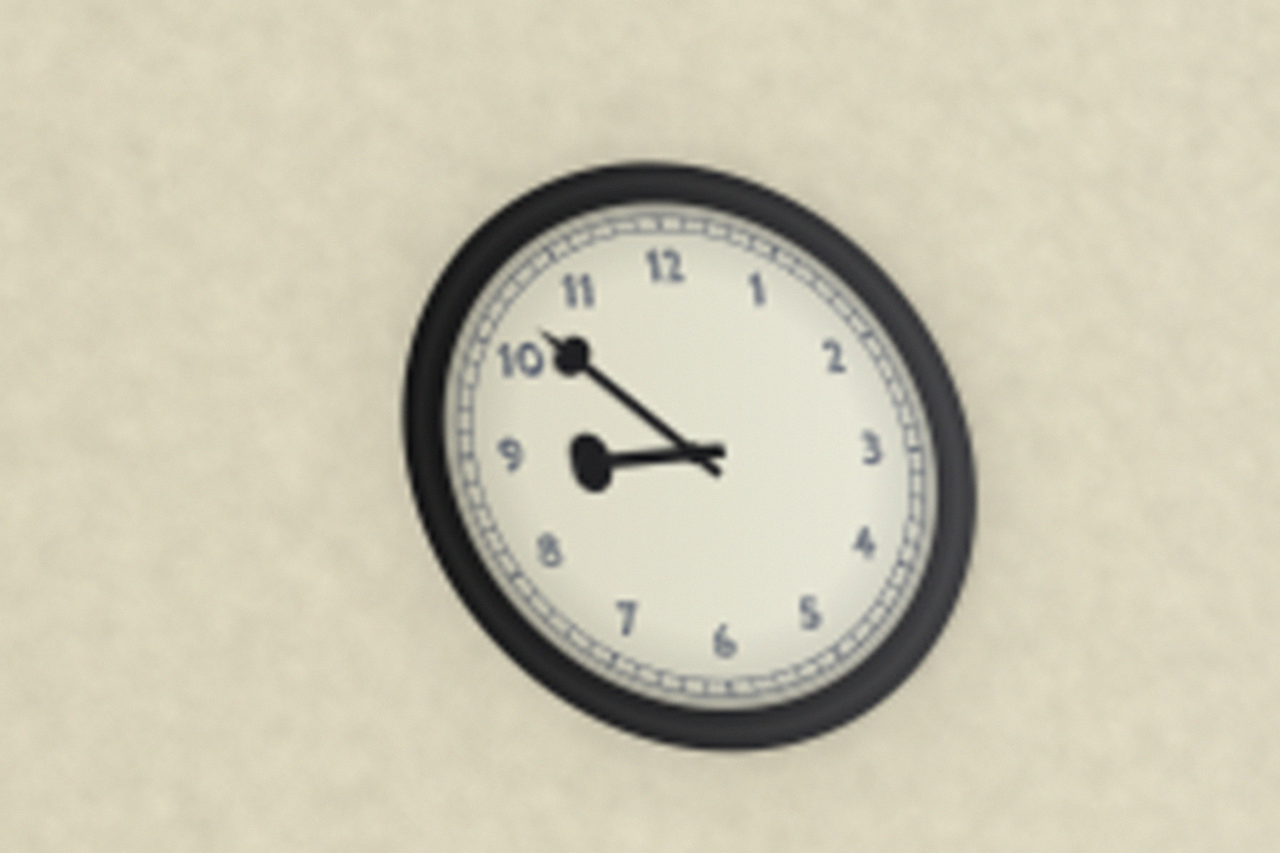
8:52
